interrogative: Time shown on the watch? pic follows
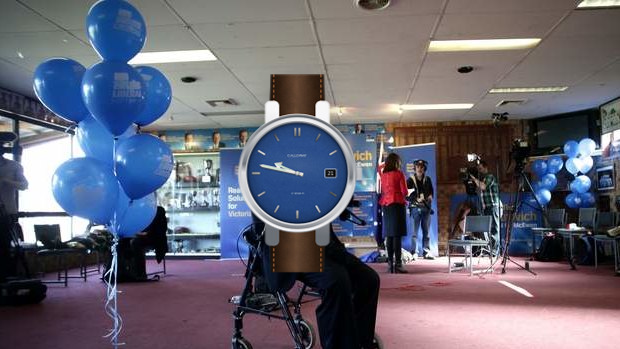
9:47
